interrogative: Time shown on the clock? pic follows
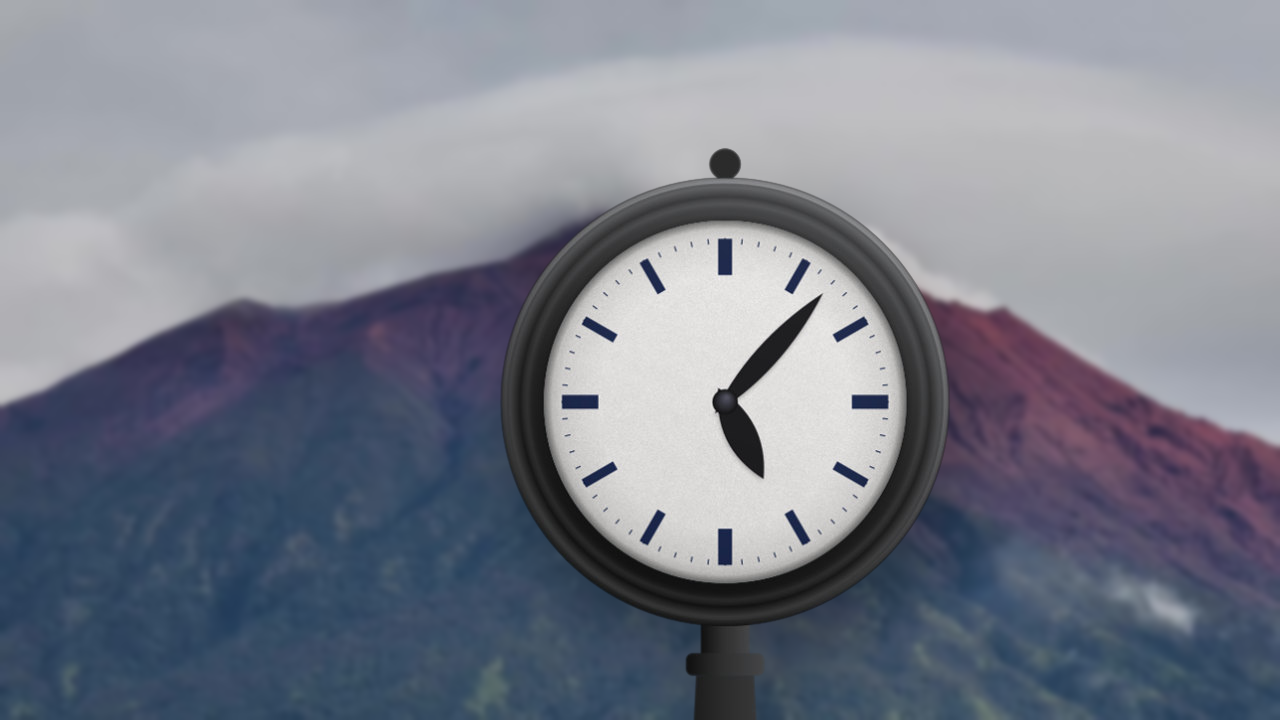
5:07
